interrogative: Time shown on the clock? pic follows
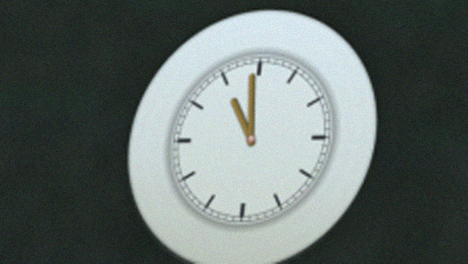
10:59
